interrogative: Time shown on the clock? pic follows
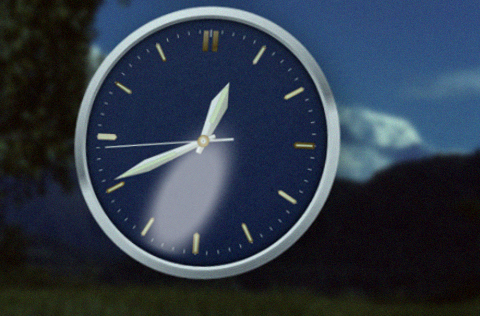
12:40:44
